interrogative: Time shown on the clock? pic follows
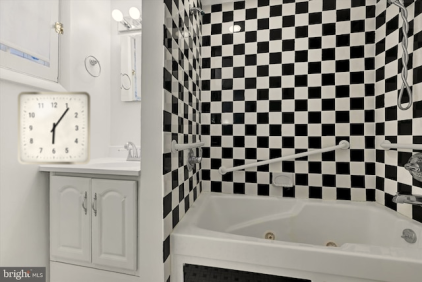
6:06
